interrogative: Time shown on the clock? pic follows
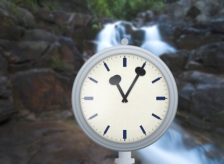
11:05
